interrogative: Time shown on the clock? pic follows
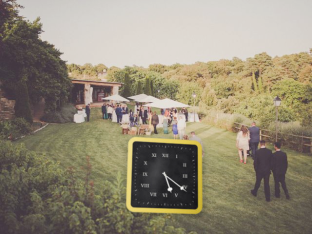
5:21
